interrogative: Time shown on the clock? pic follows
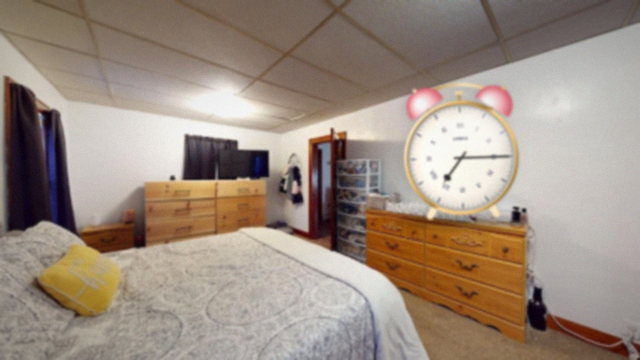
7:15
